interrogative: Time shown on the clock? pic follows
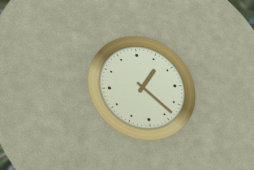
1:23
